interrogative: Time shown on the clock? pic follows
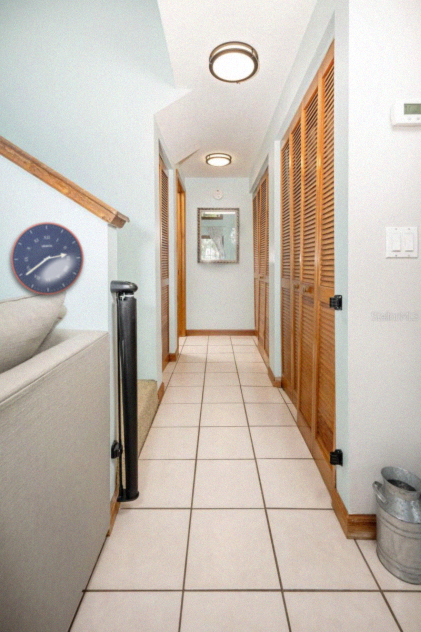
2:39
